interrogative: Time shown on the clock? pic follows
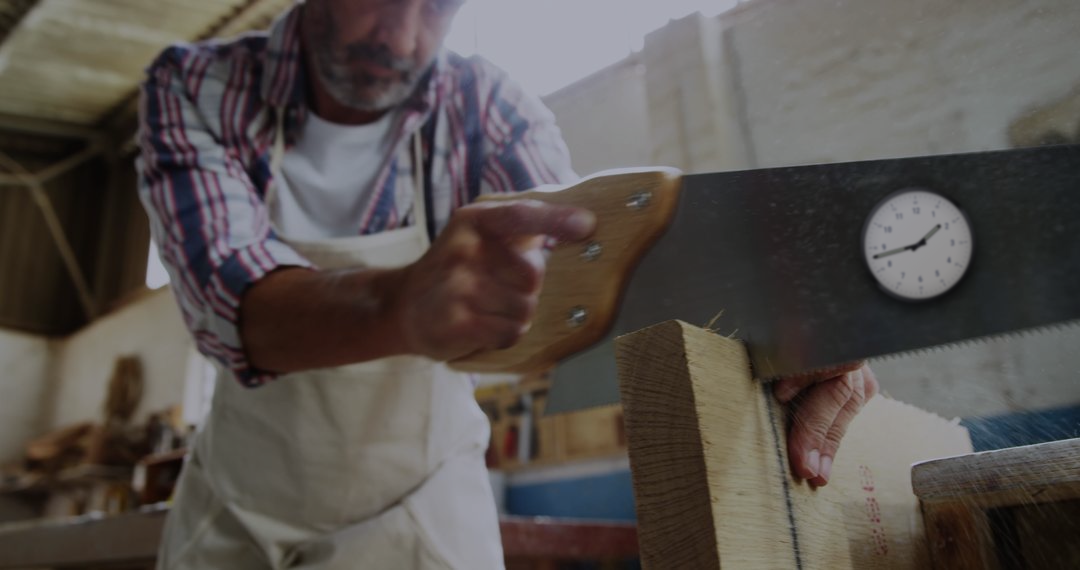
1:43
